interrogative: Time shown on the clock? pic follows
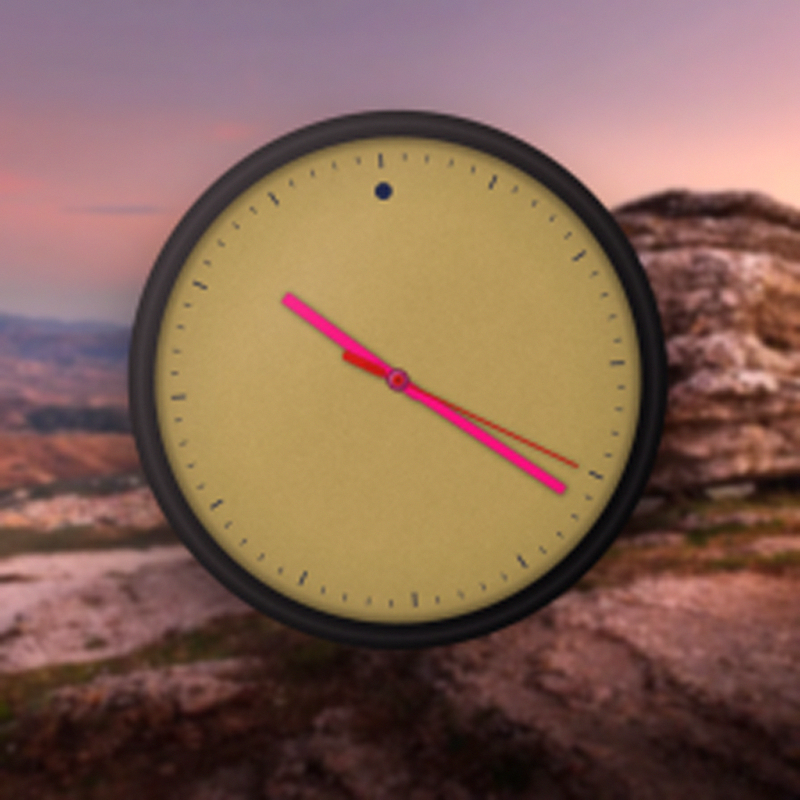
10:21:20
